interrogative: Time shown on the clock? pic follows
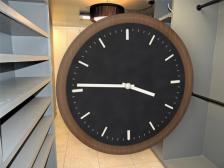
3:46
